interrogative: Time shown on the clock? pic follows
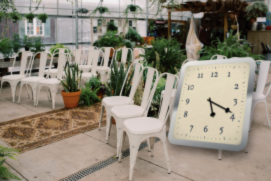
5:19
